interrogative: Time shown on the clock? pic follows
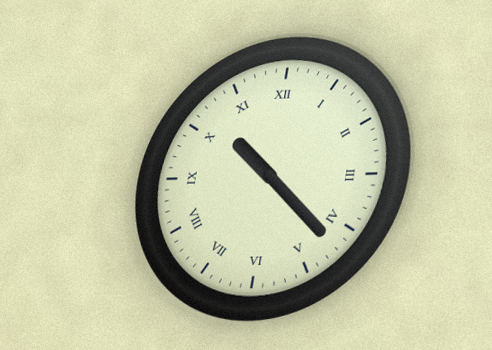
10:22
